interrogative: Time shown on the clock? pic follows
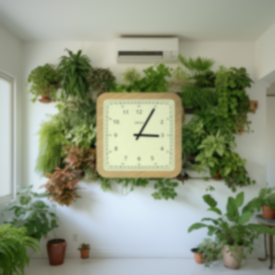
3:05
